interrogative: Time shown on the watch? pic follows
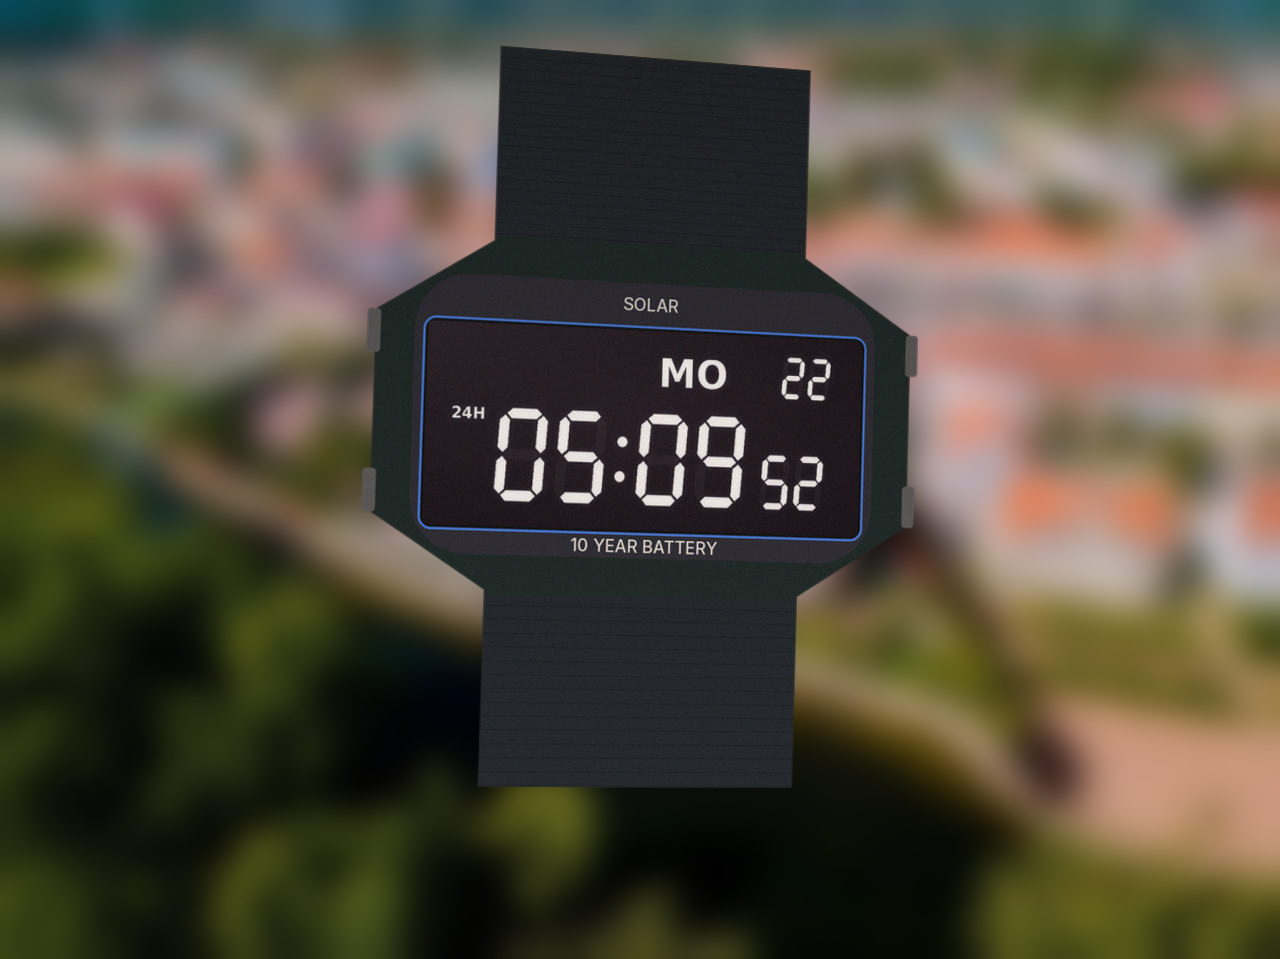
5:09:52
